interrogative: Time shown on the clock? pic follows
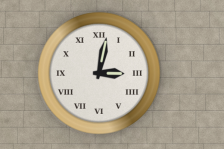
3:02
